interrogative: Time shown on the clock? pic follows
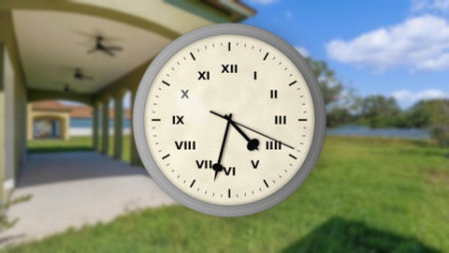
4:32:19
